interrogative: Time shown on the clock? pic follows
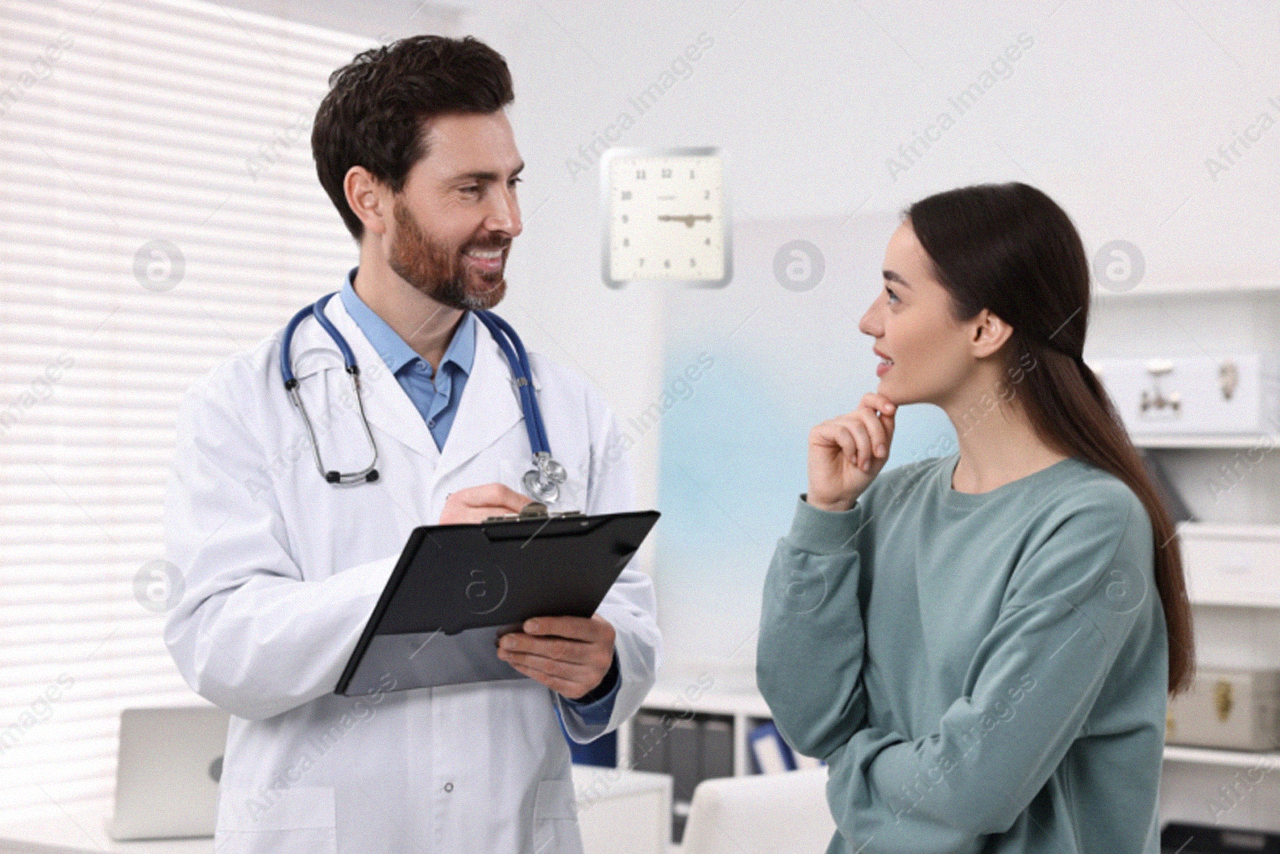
3:15
